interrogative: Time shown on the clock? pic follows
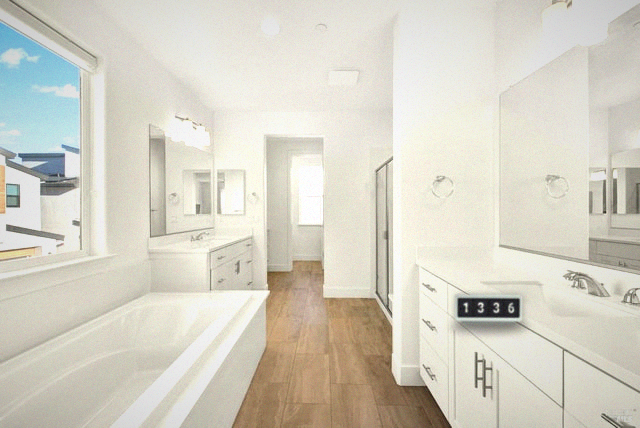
13:36
